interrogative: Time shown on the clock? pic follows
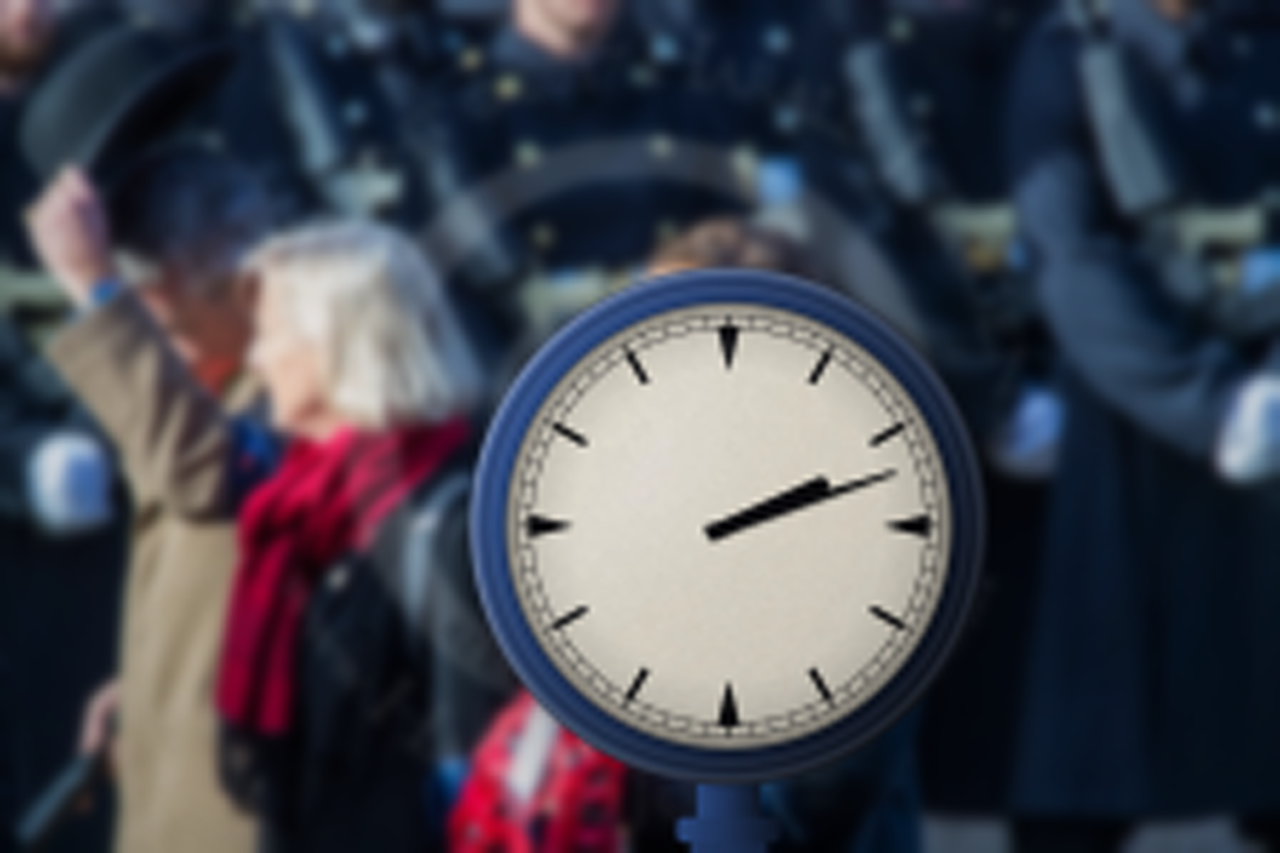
2:12
